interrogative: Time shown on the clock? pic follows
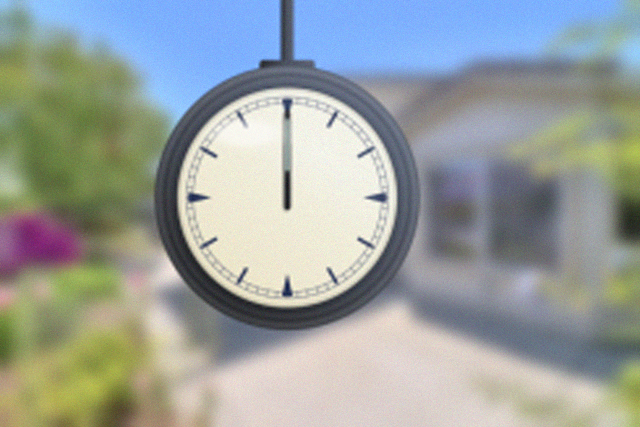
12:00
